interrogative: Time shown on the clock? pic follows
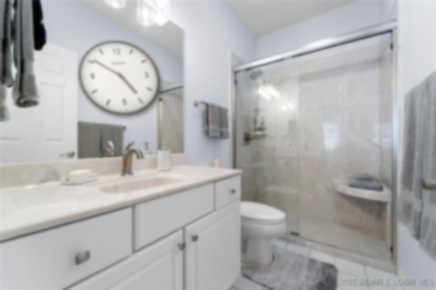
4:51
